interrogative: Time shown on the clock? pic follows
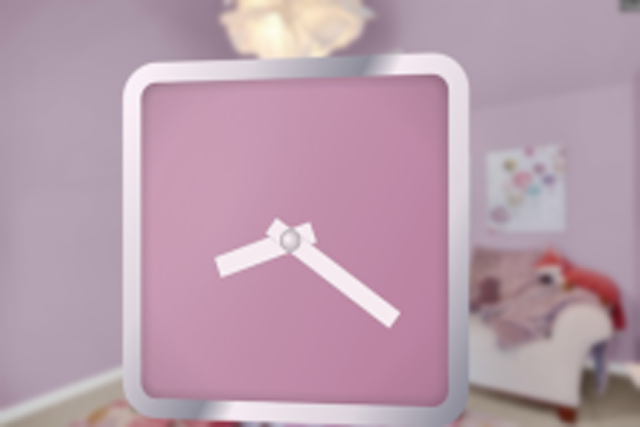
8:21
